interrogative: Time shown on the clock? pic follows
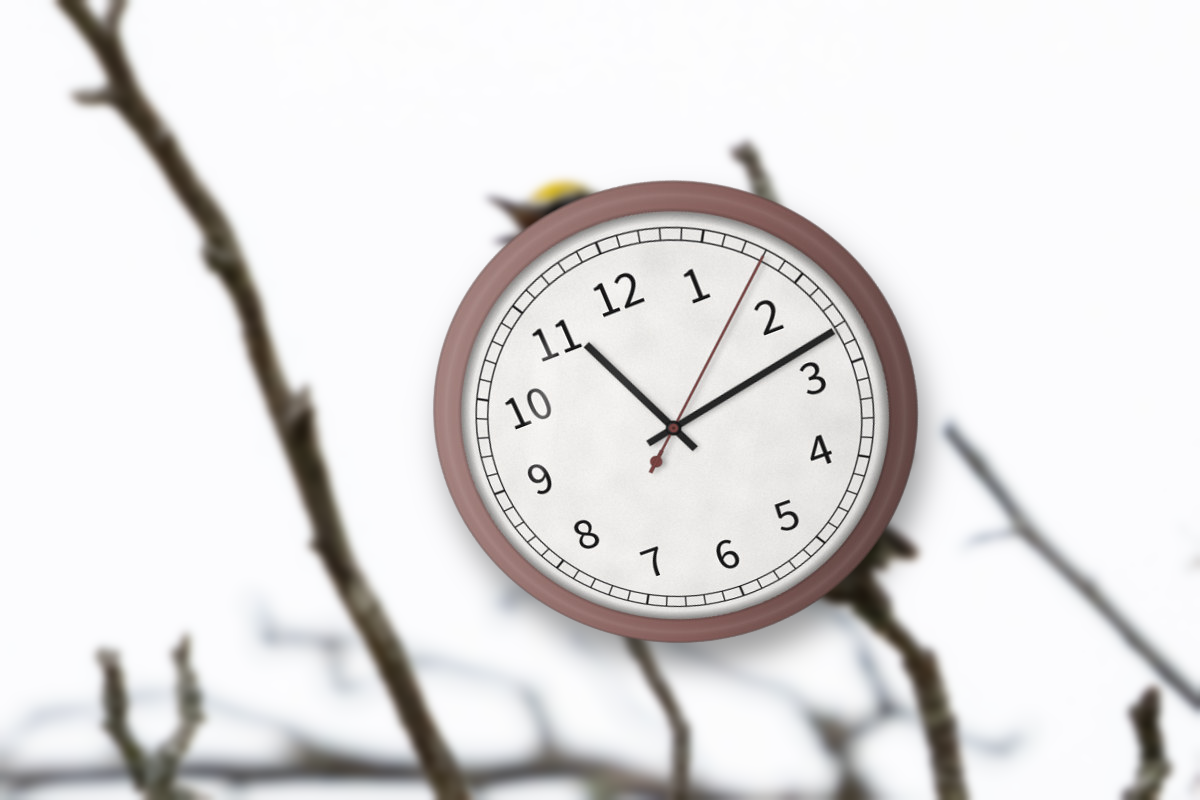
11:13:08
